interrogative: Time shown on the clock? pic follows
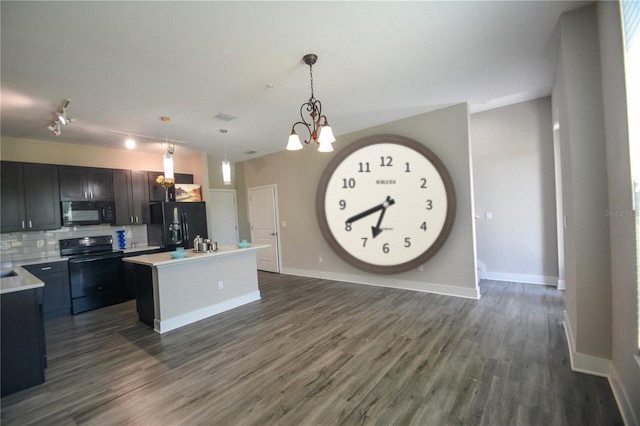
6:41
